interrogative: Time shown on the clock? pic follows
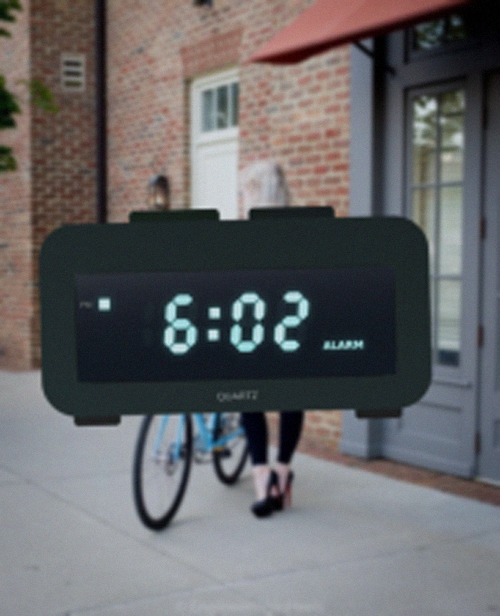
6:02
